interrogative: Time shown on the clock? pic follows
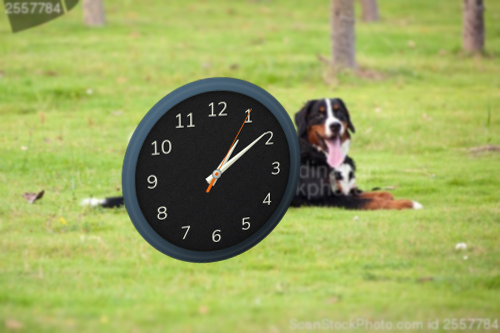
1:09:05
